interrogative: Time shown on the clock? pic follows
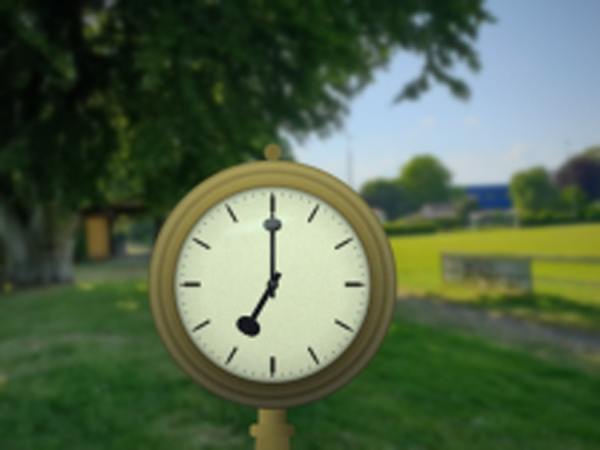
7:00
